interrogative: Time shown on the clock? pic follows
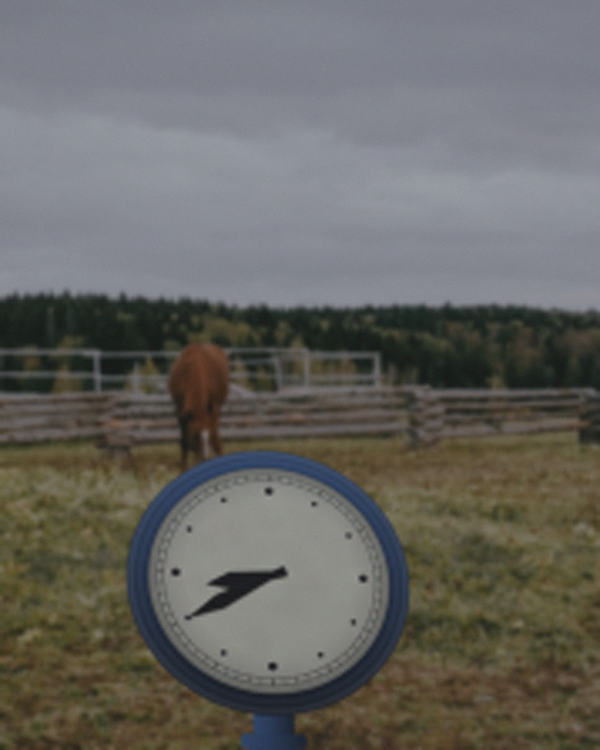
8:40
